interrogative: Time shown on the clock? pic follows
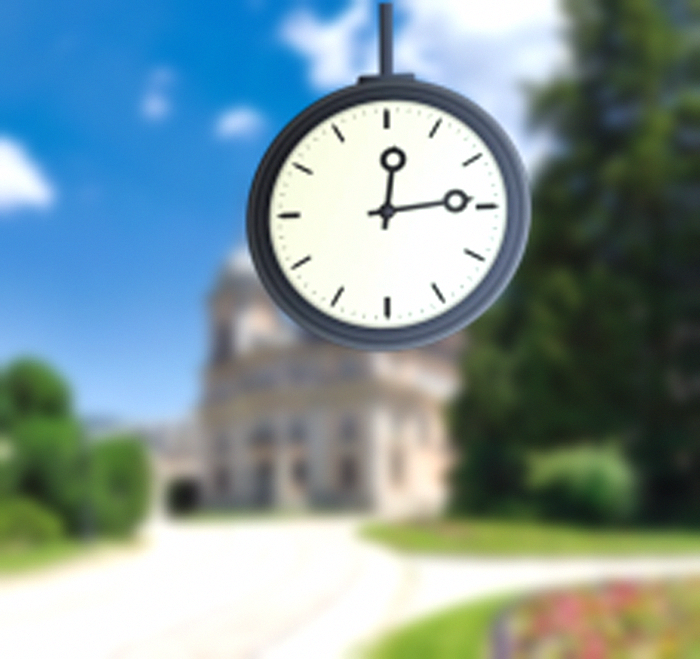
12:14
